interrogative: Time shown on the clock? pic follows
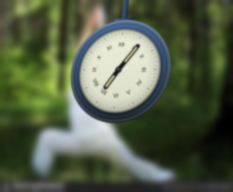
7:06
